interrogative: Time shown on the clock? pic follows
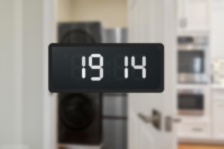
19:14
